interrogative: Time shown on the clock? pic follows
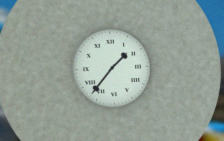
1:37
